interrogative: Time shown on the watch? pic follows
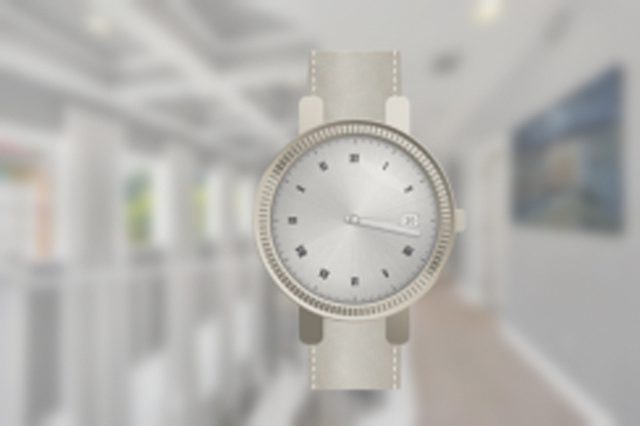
3:17
